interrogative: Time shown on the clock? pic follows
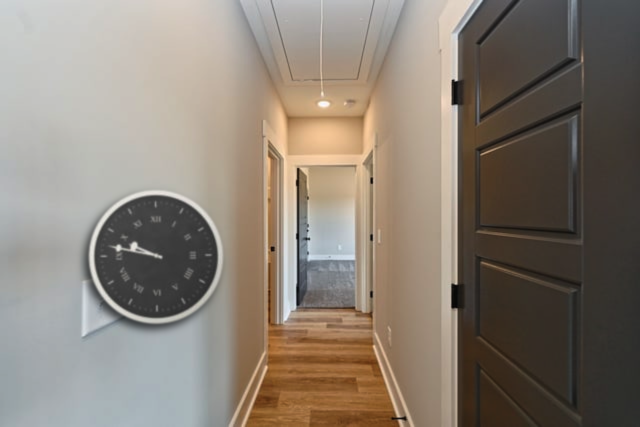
9:47
